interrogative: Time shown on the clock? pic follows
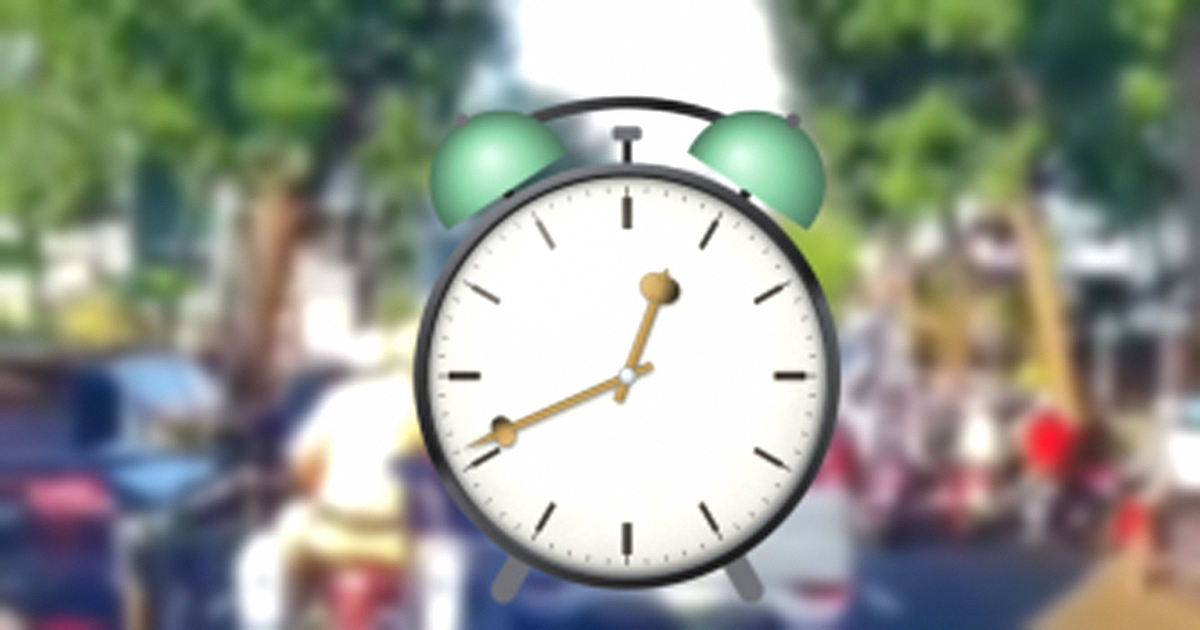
12:41
